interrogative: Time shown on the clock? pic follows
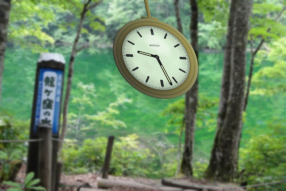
9:27
